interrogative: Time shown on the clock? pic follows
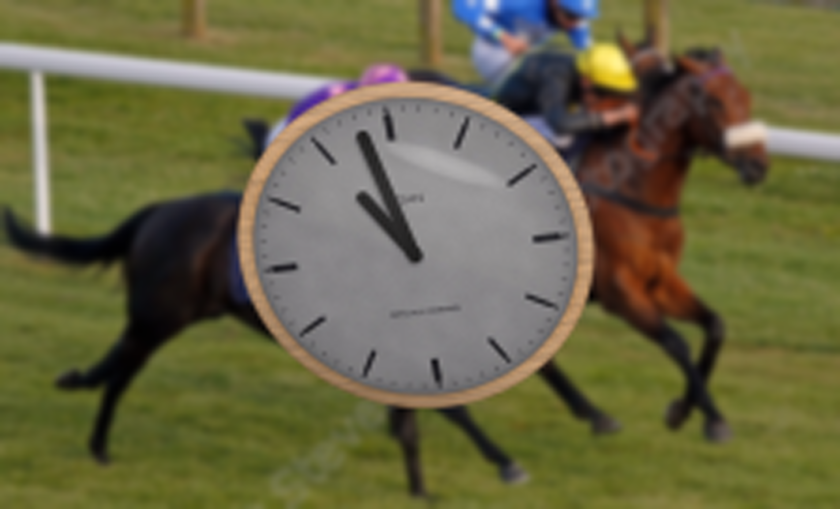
10:58
